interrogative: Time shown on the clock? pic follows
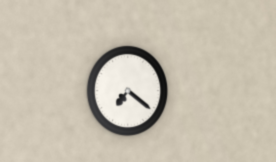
7:21
